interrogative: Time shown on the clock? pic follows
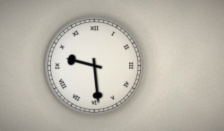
9:29
